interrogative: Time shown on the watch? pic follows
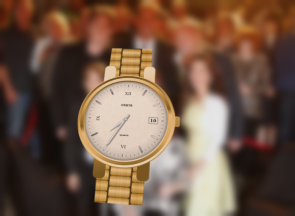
7:35
